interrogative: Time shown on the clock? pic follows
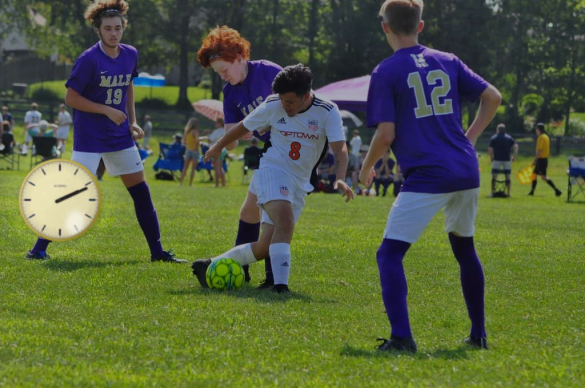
2:11
